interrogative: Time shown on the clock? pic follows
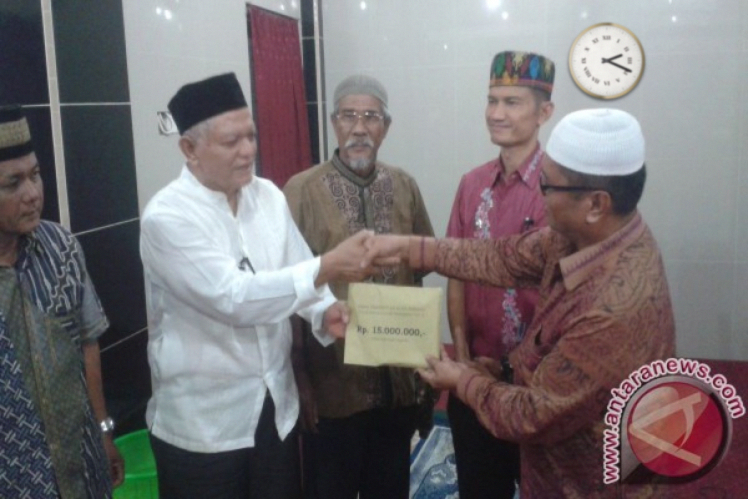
2:19
